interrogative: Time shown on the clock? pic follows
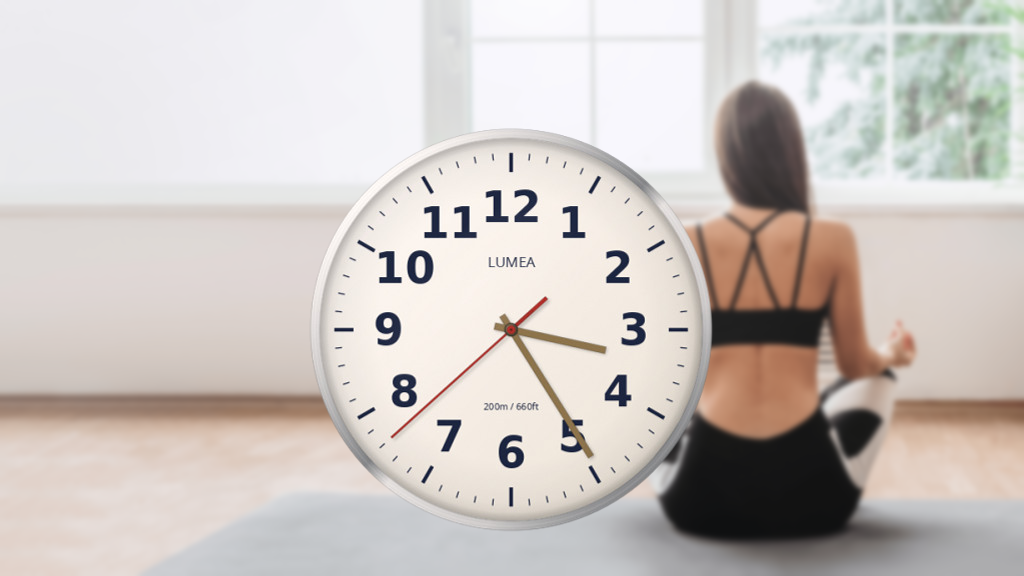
3:24:38
